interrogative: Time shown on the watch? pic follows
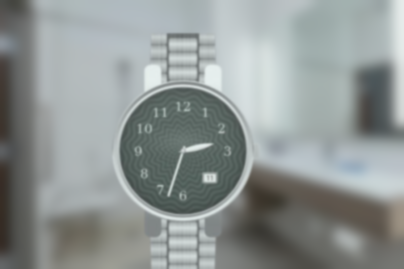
2:33
